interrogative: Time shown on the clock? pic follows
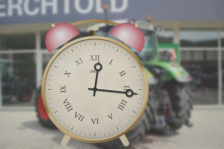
12:16
